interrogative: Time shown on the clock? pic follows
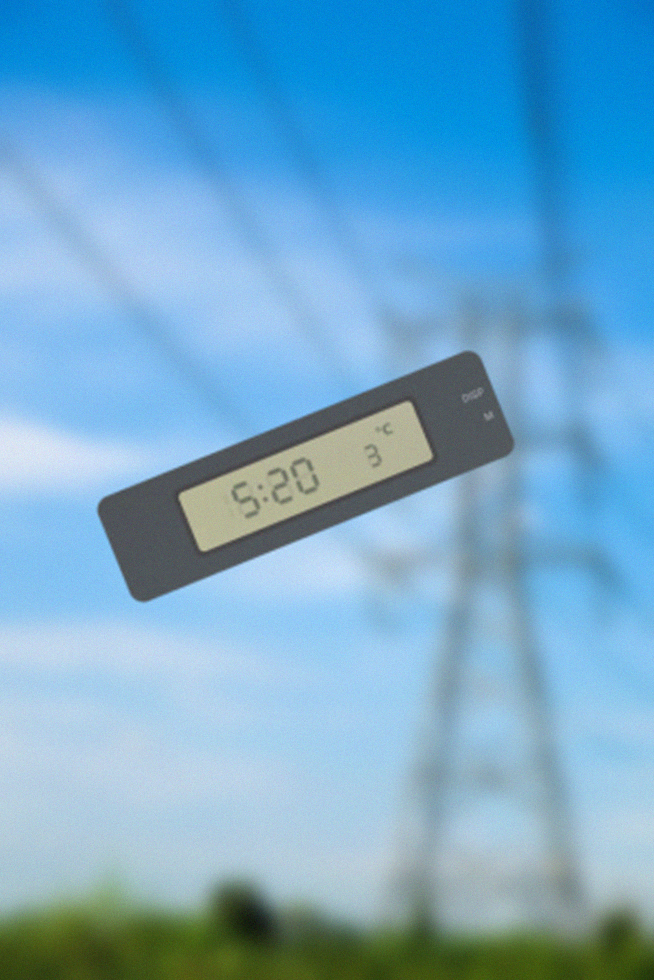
5:20
